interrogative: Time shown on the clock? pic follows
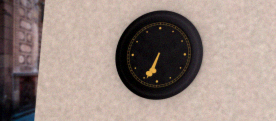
6:34
